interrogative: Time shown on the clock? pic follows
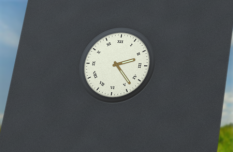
2:23
